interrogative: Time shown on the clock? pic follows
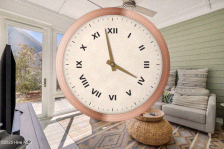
3:58
